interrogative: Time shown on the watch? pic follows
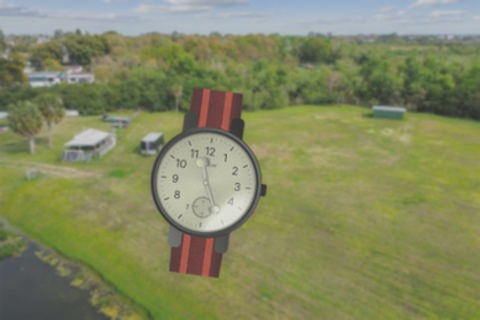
11:26
